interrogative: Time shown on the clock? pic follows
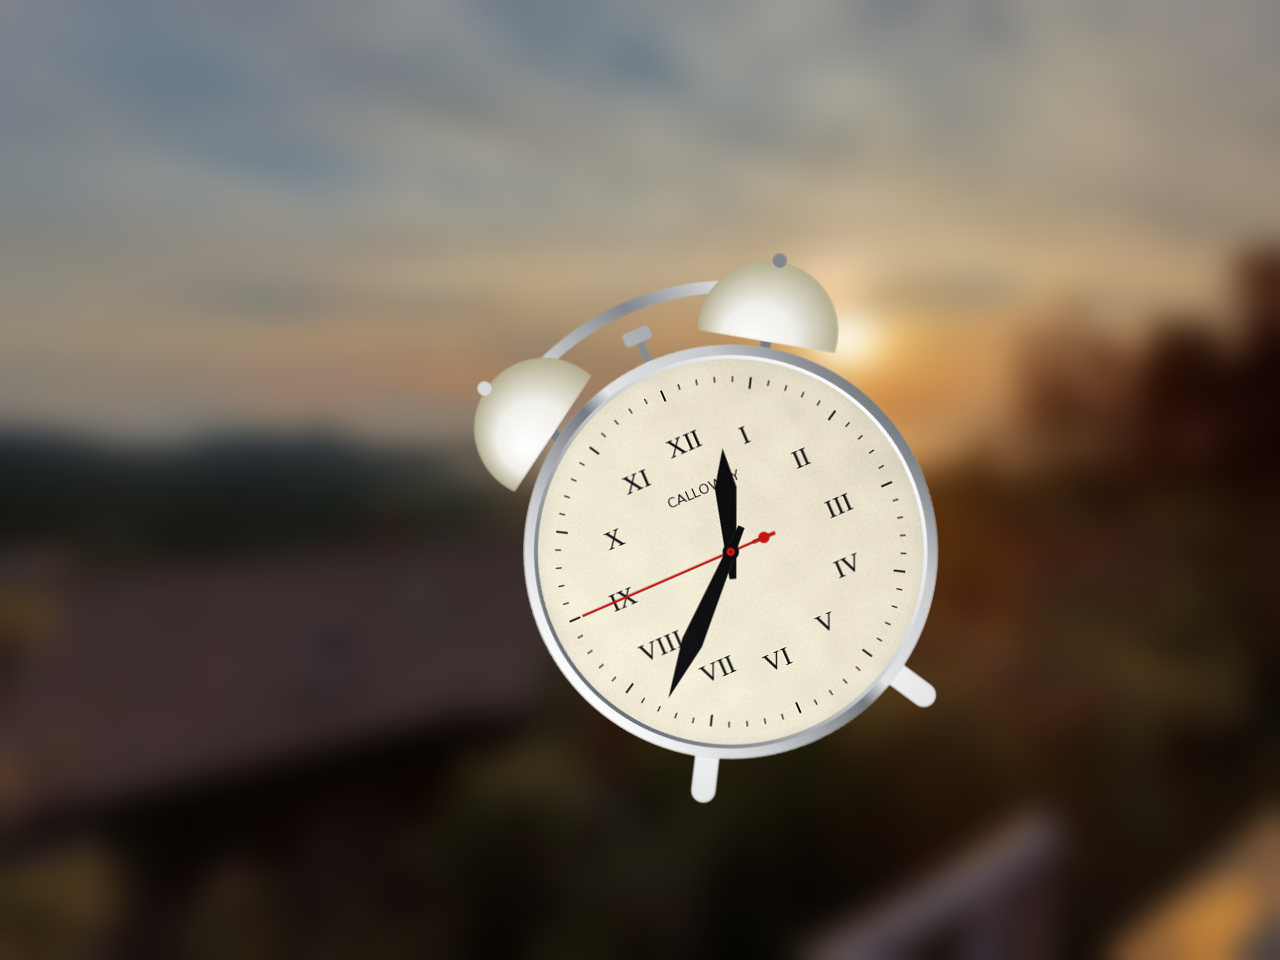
12:37:45
